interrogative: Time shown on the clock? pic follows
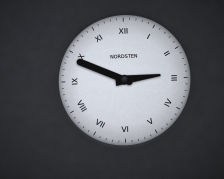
2:49
